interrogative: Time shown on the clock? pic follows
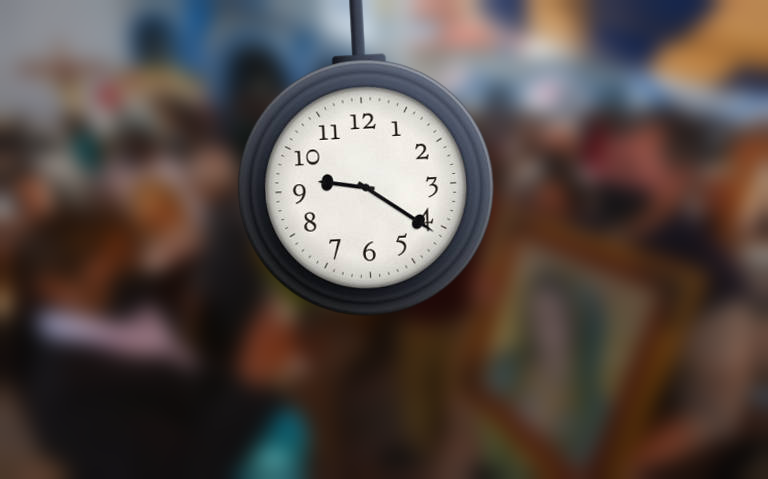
9:21
